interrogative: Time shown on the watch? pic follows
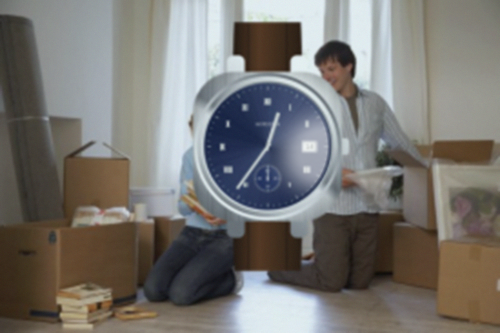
12:36
